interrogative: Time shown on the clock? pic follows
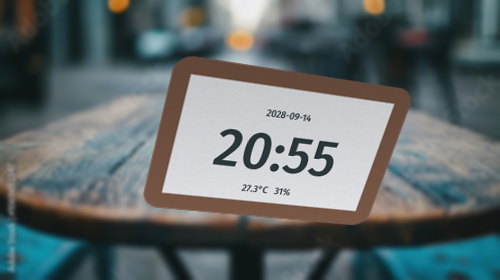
20:55
